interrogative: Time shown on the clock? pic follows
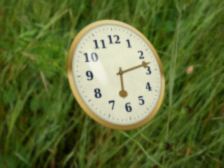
6:13
